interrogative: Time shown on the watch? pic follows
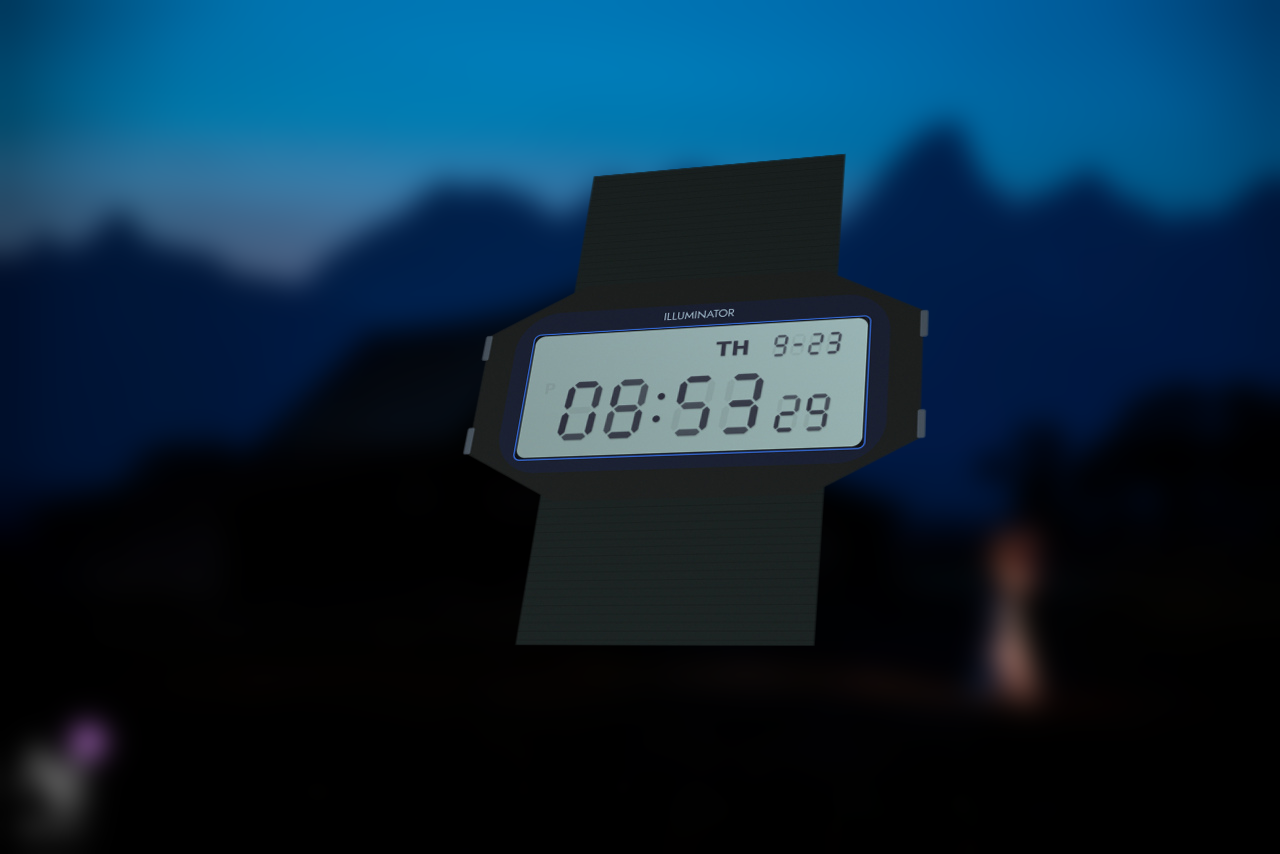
8:53:29
